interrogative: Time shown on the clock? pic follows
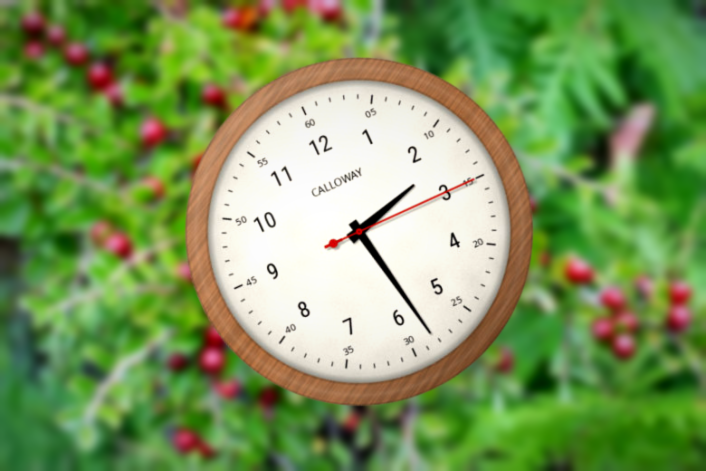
2:28:15
